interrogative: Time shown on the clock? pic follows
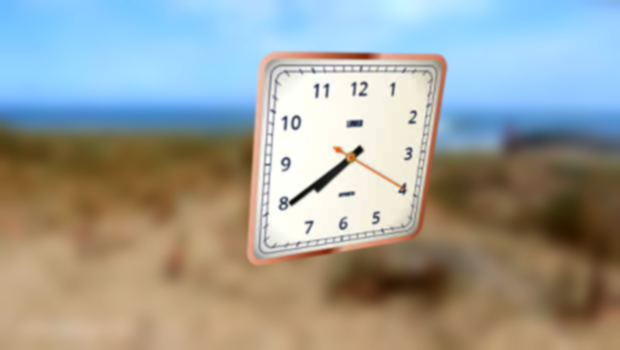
7:39:20
